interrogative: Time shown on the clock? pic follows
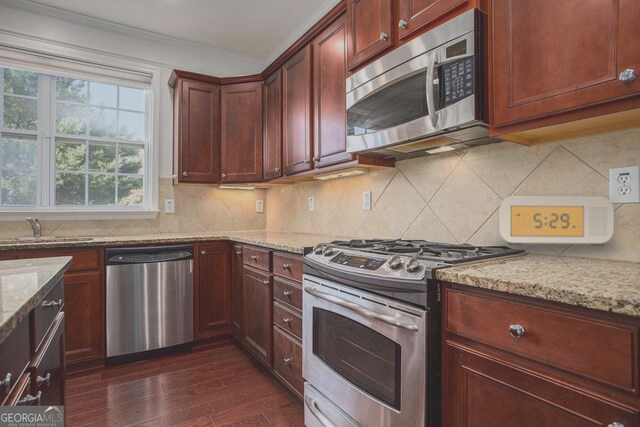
5:29
